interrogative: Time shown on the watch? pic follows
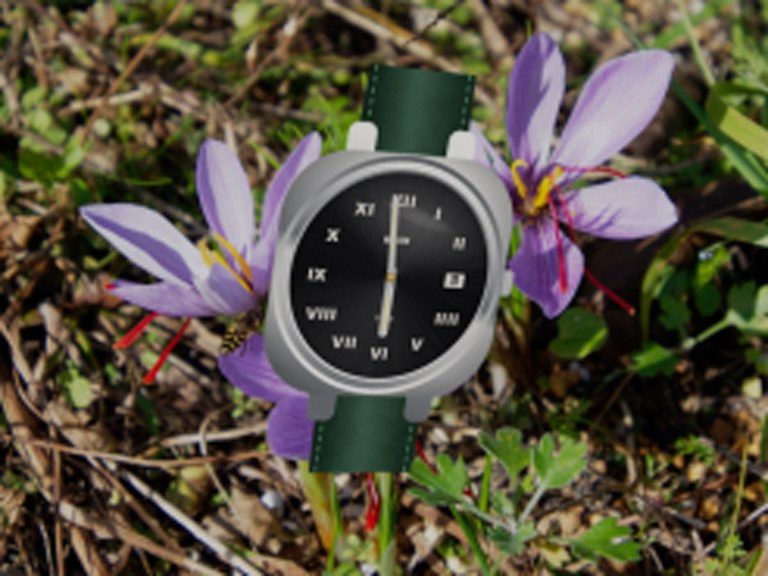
5:59
